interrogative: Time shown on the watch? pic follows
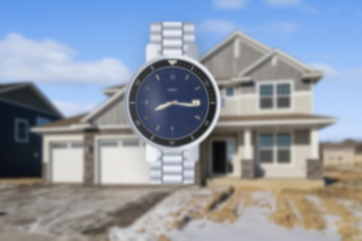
8:16
